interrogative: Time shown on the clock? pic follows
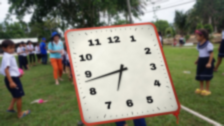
6:43
